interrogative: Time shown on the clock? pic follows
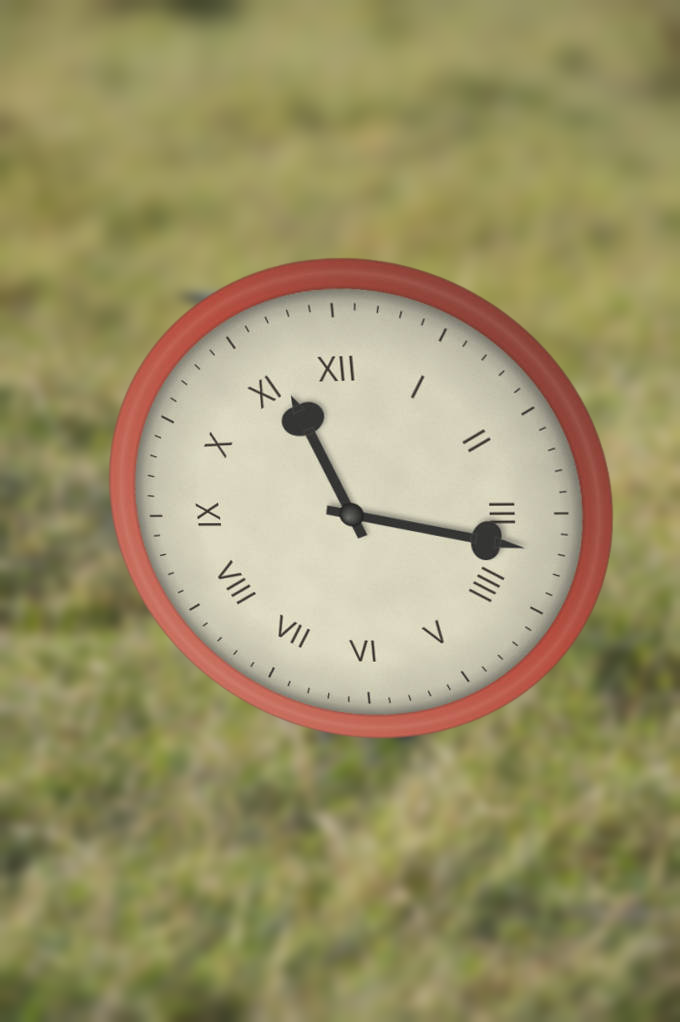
11:17
